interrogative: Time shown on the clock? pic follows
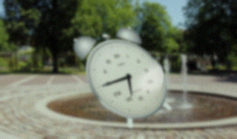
6:45
